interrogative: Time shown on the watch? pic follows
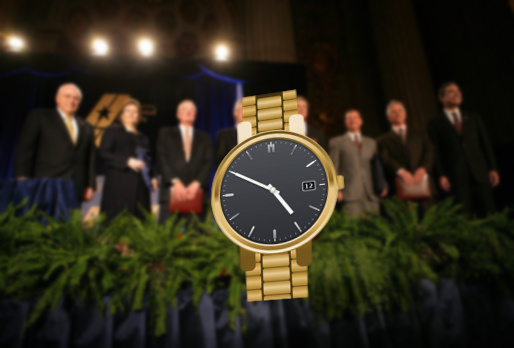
4:50
